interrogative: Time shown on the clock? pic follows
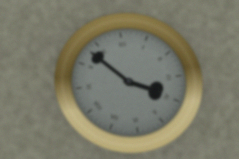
3:53
